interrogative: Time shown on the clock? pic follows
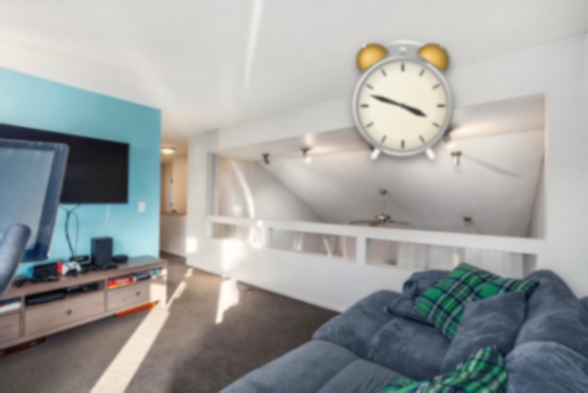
3:48
